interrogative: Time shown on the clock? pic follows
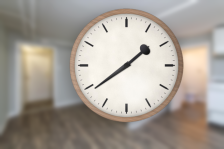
1:39
